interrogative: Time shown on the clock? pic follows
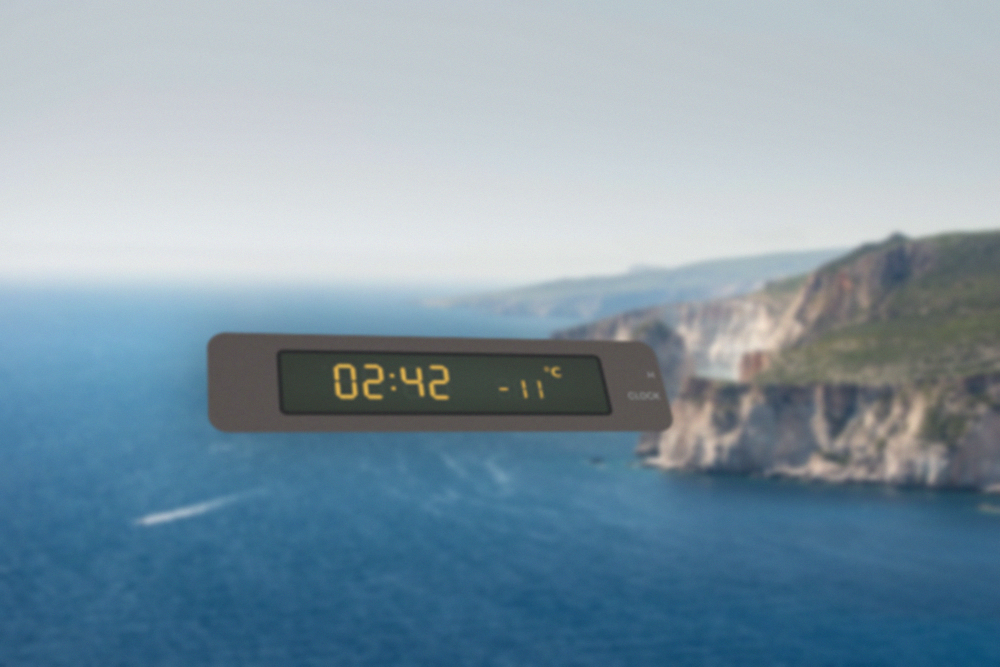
2:42
